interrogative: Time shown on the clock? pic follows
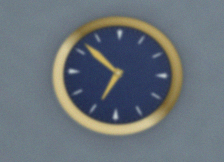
6:52
